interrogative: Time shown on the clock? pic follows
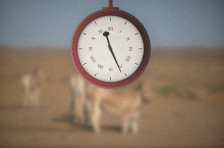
11:26
